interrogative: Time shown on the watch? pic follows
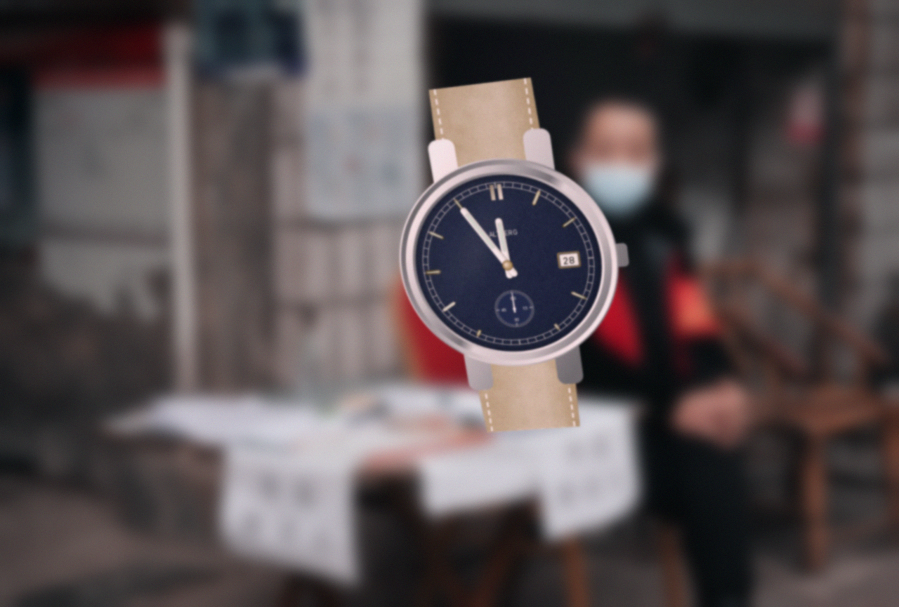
11:55
